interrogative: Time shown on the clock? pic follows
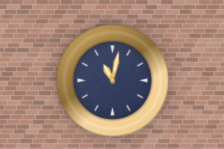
11:02
